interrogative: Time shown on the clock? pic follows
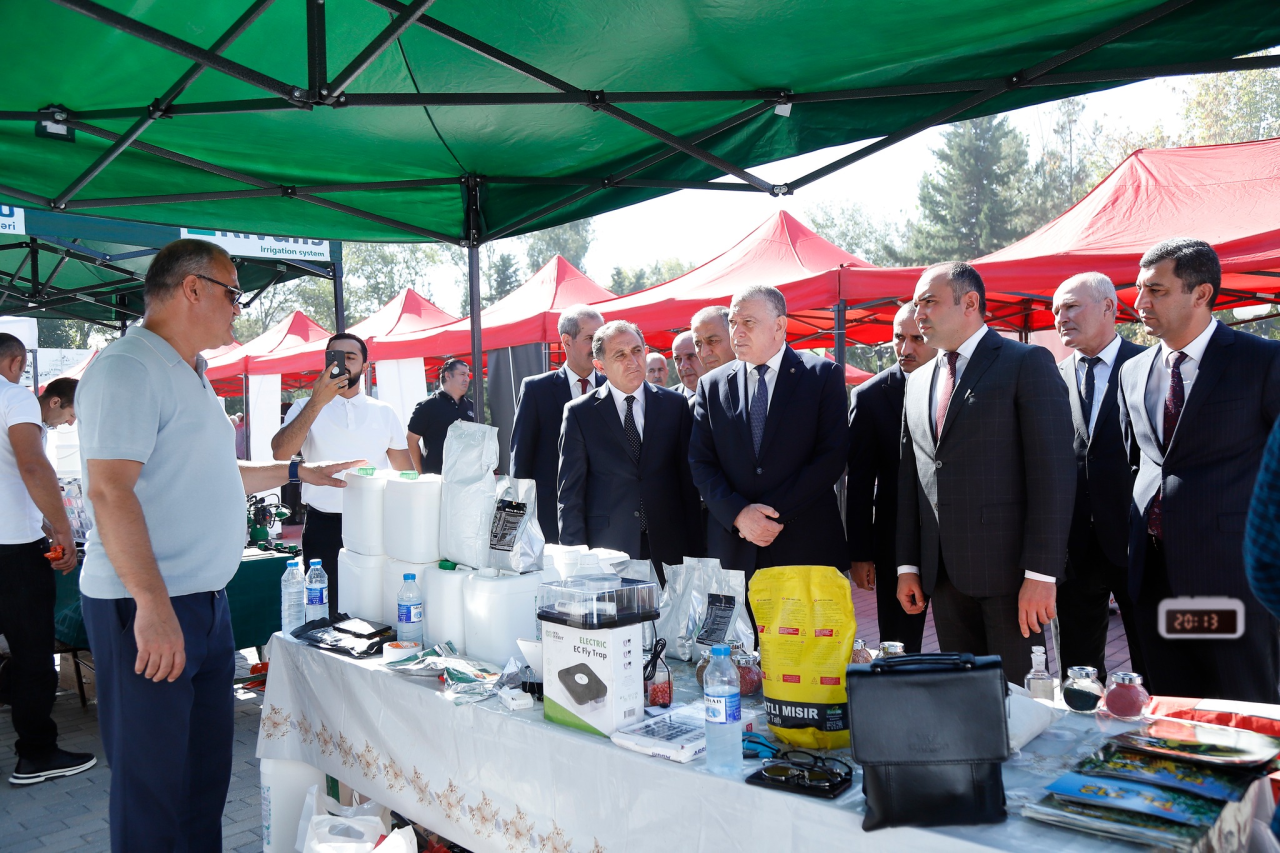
20:13
